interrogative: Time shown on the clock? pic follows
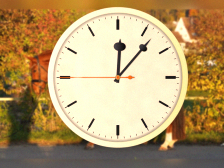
12:06:45
